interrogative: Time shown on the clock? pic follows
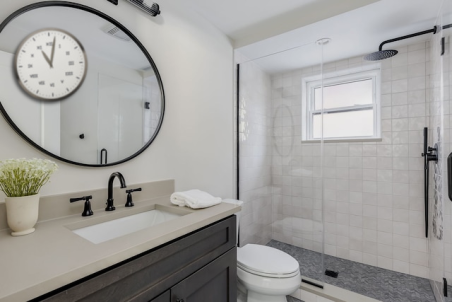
11:02
